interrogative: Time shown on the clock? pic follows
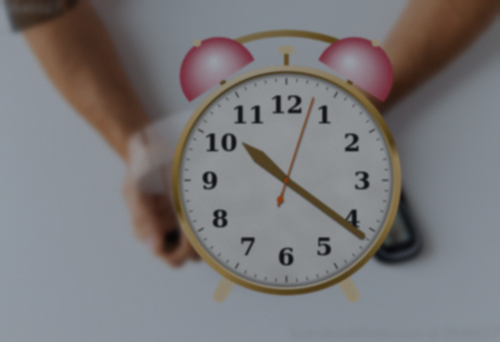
10:21:03
